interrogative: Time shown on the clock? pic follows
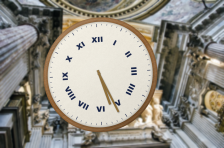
5:26
